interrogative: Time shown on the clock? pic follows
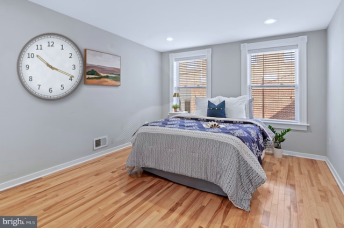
10:19
